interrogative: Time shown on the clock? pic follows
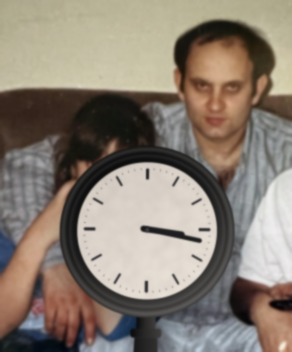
3:17
